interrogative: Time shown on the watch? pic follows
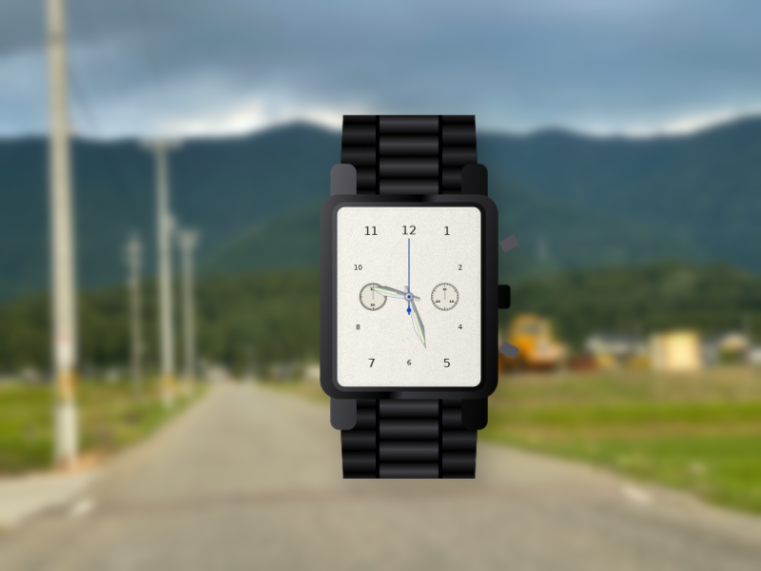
9:27
